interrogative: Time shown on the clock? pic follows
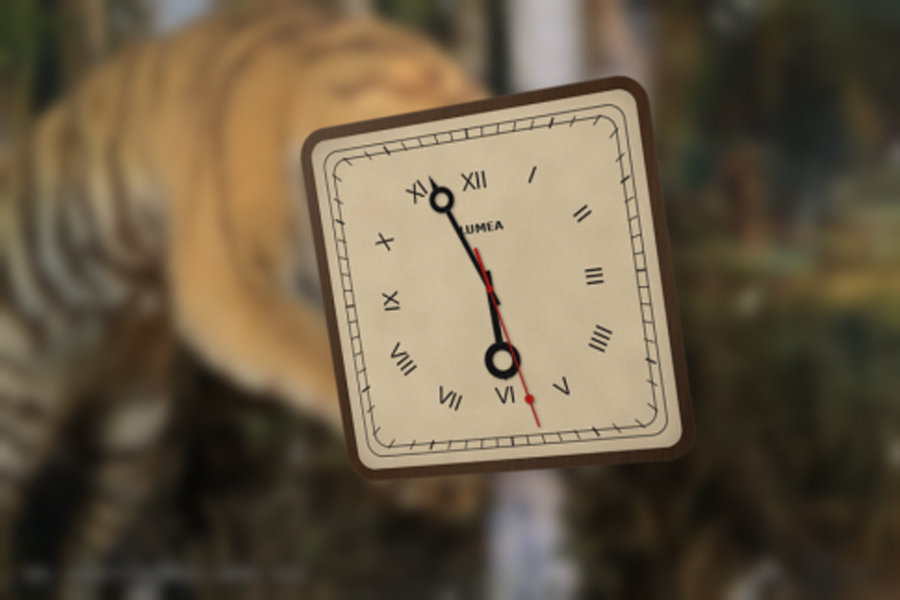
5:56:28
